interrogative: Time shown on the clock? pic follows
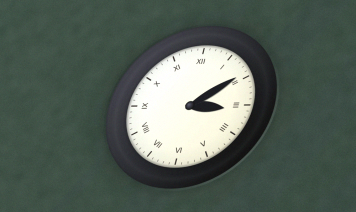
3:09
